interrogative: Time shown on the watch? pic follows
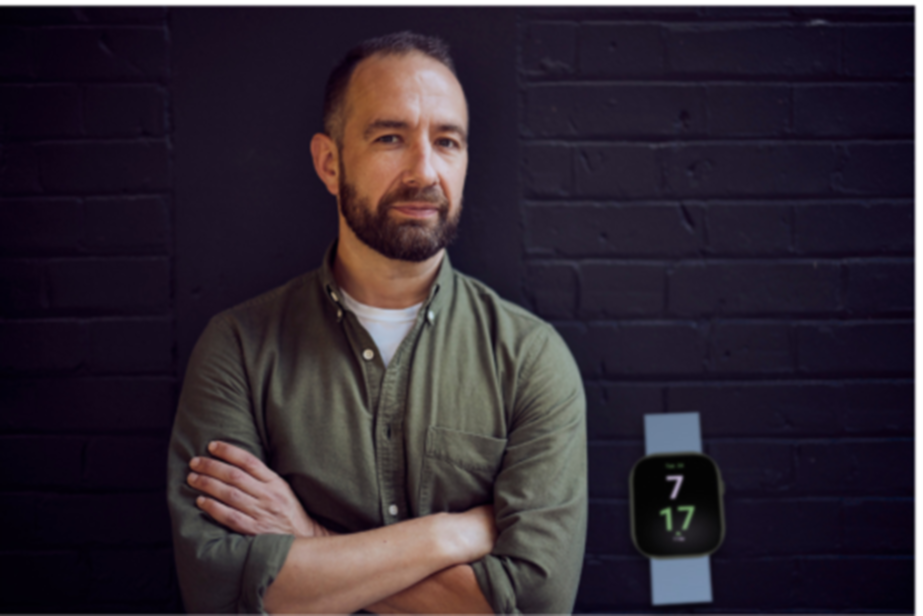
7:17
